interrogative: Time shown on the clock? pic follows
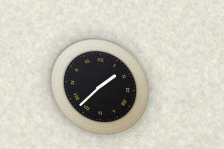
1:37
